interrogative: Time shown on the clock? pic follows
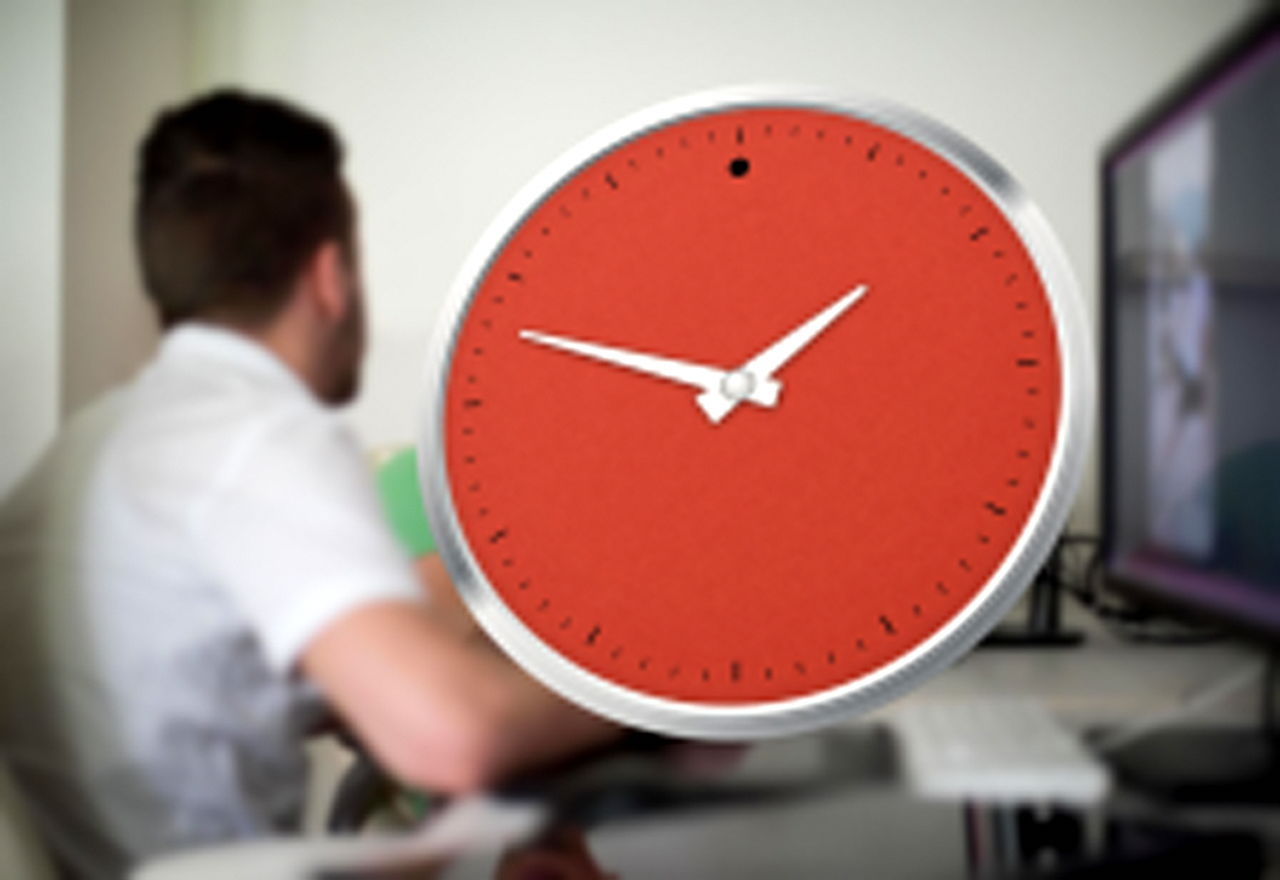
1:48
